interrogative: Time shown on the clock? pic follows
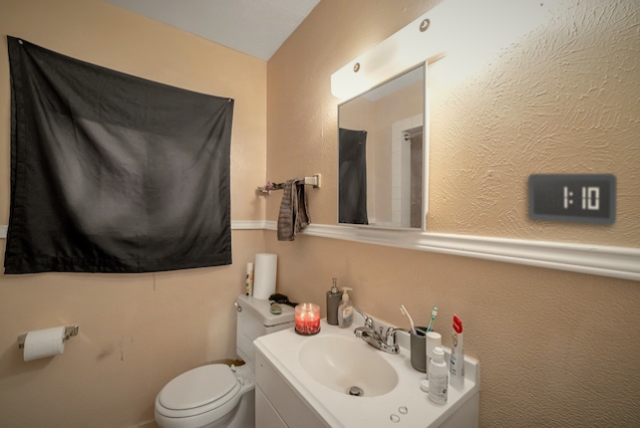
1:10
